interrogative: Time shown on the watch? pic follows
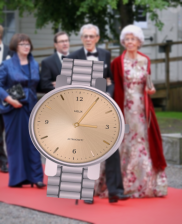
3:05
